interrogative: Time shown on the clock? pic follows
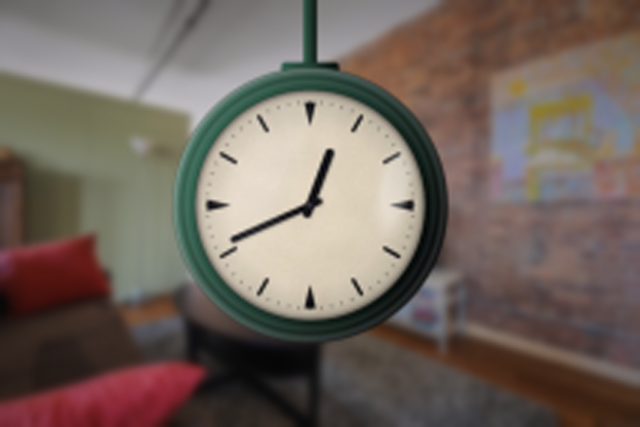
12:41
